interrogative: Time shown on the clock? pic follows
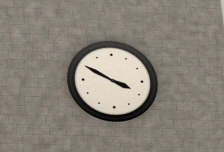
3:50
